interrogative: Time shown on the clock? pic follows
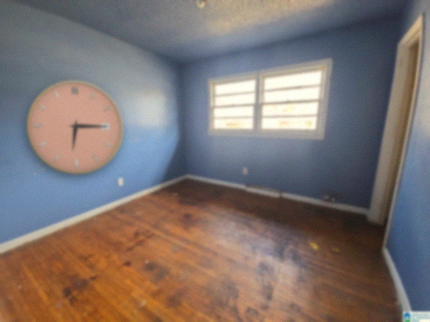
6:15
